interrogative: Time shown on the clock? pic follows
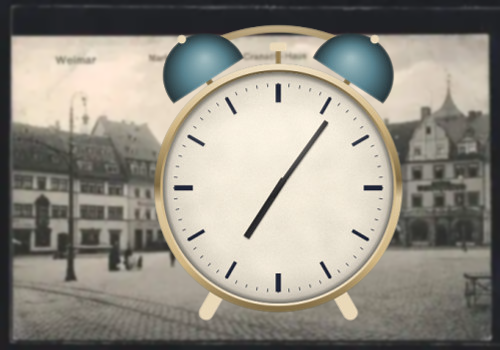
7:06
